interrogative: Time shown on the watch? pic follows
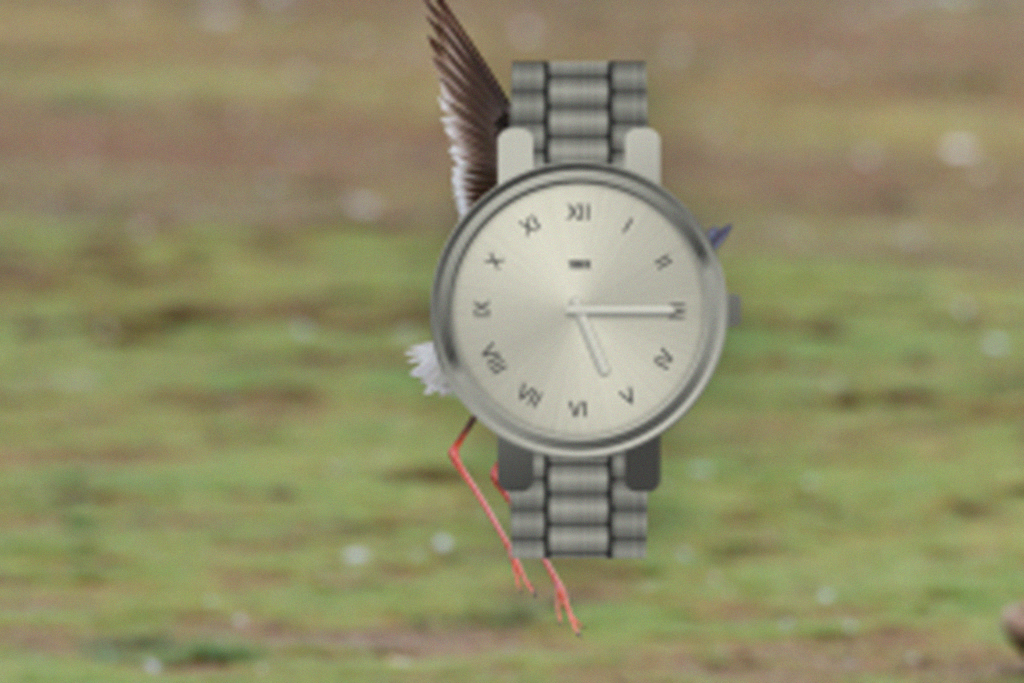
5:15
